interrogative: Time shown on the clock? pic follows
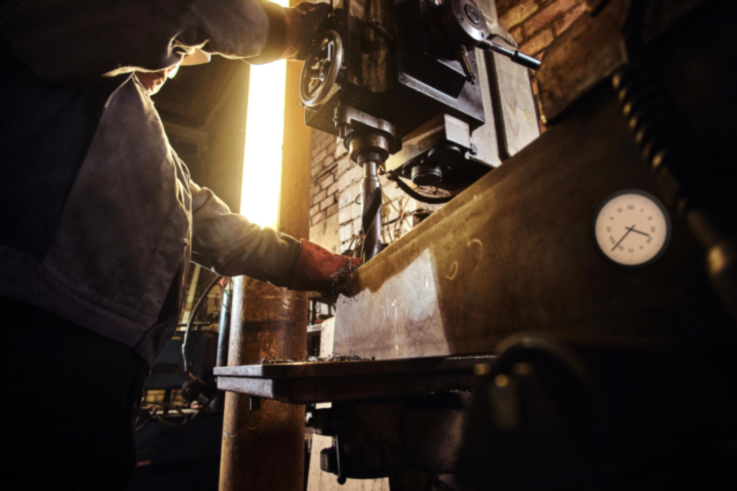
3:37
